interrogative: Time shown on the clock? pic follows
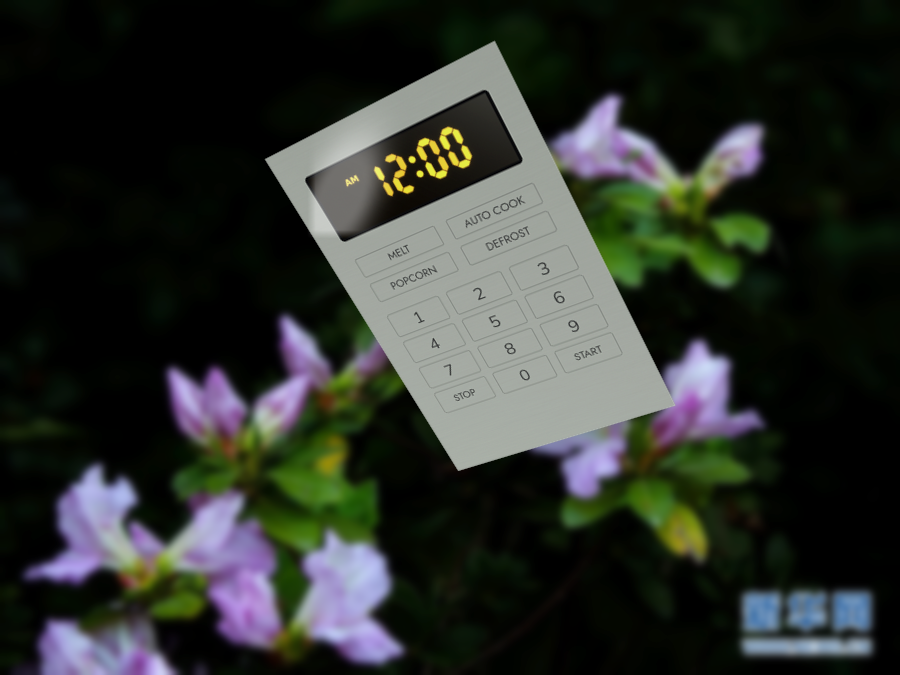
12:00
